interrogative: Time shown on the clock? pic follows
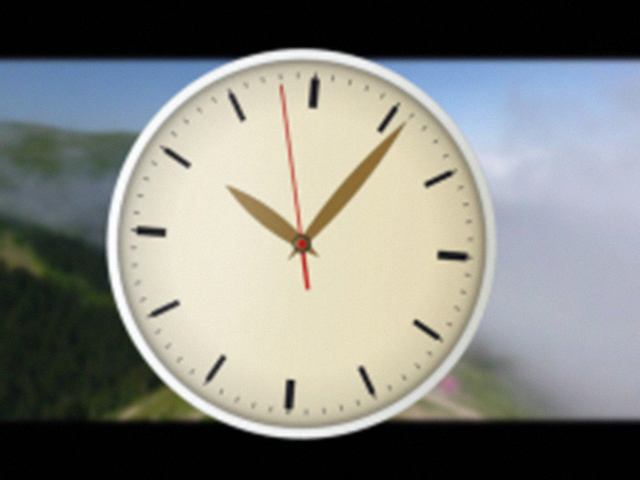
10:05:58
